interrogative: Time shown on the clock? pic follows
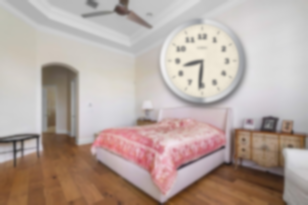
8:31
